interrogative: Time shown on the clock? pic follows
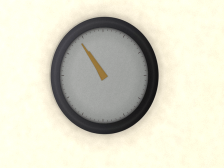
10:54
